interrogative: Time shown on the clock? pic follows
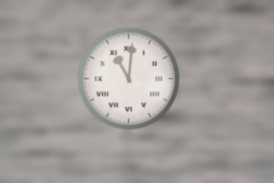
11:01
